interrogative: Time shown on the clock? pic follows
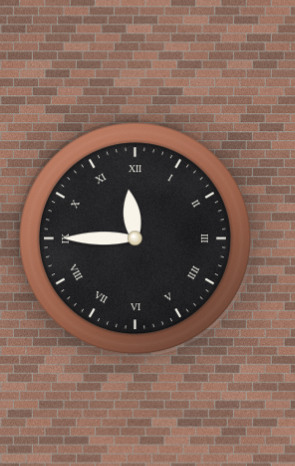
11:45
